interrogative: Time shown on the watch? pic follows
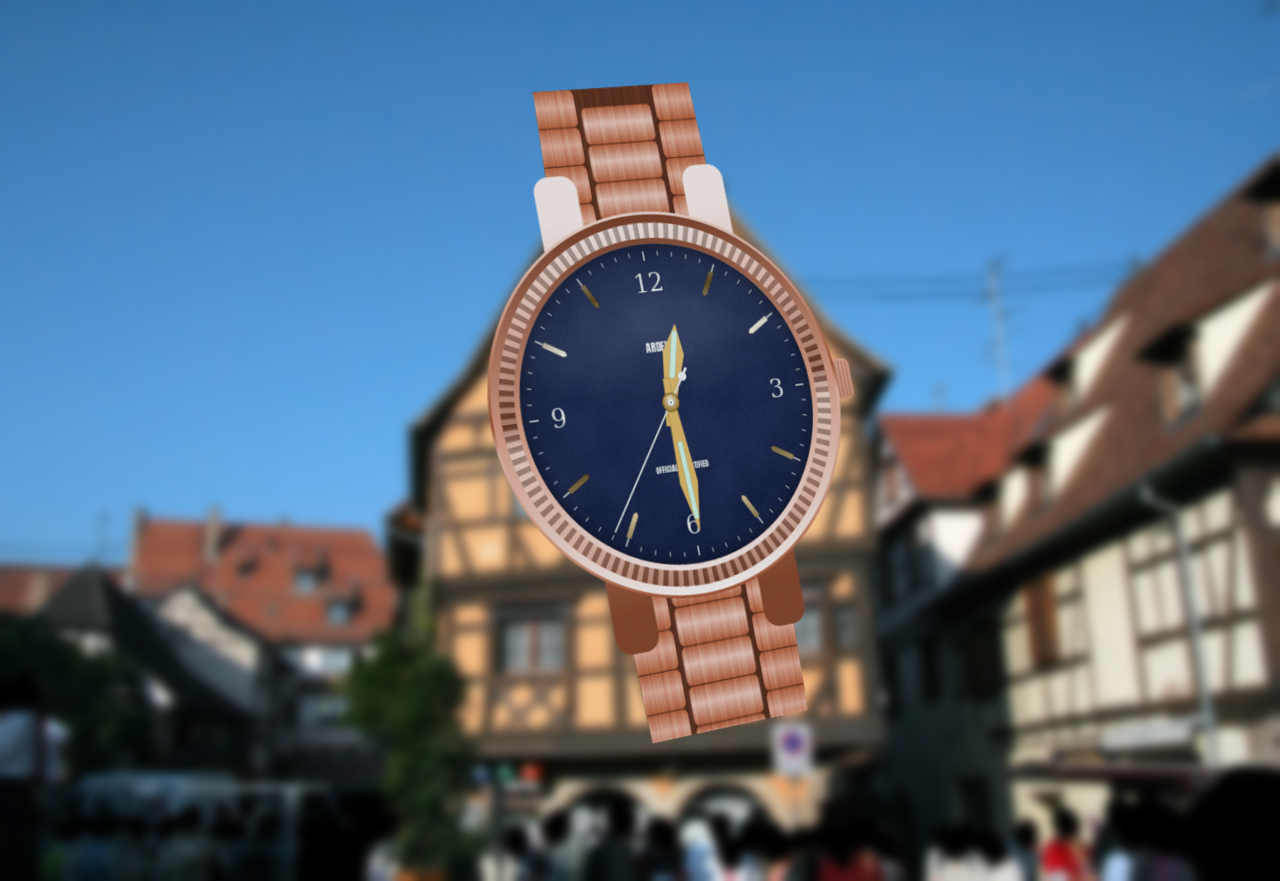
12:29:36
